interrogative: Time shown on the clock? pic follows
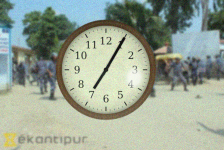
7:05
